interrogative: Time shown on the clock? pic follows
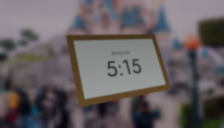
5:15
